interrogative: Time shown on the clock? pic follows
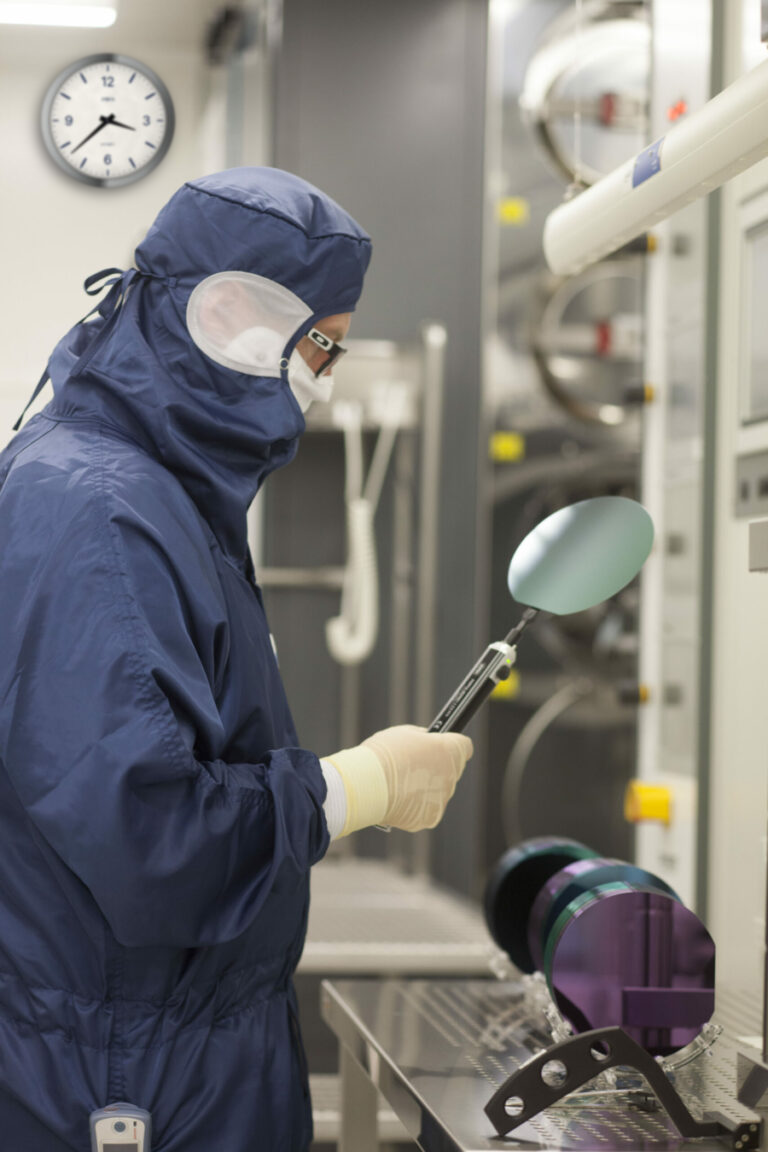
3:38
